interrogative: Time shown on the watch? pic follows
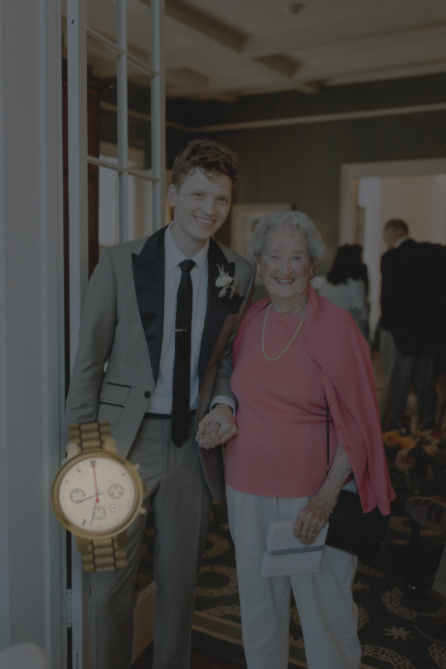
8:33
